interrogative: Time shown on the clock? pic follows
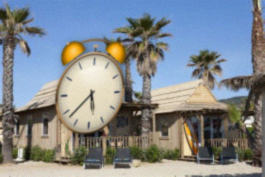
5:38
